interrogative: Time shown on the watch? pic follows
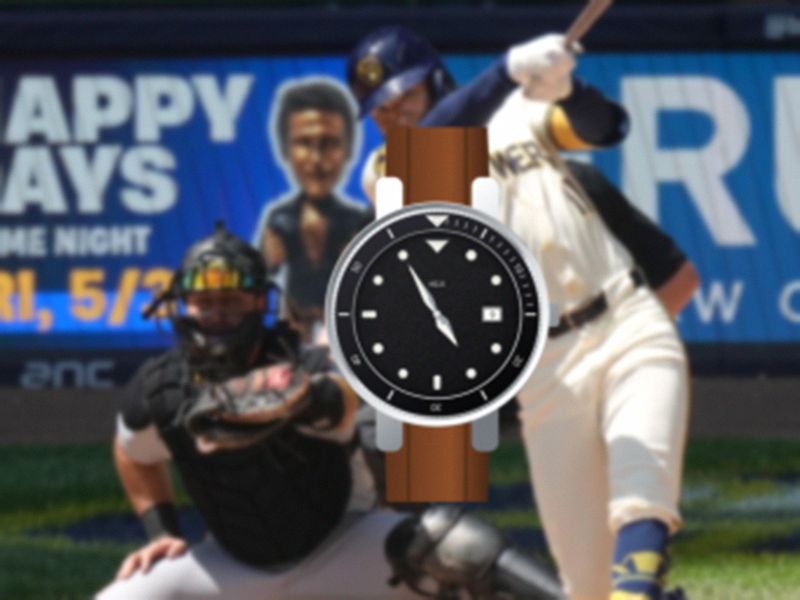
4:55
